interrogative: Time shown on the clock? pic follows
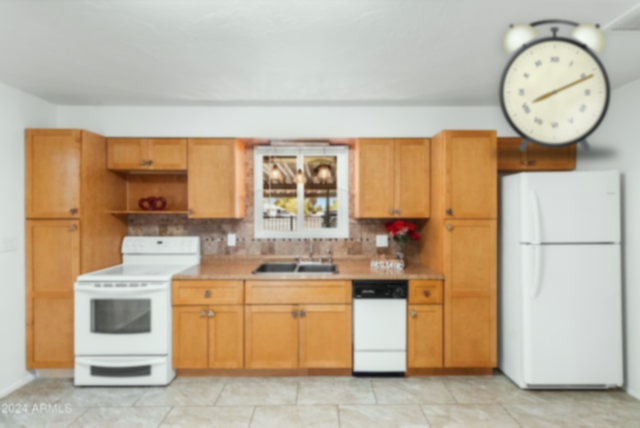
8:11
